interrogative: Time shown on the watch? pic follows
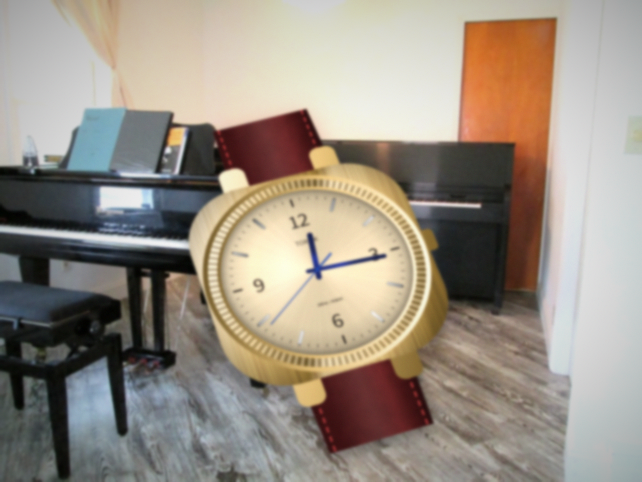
12:15:39
